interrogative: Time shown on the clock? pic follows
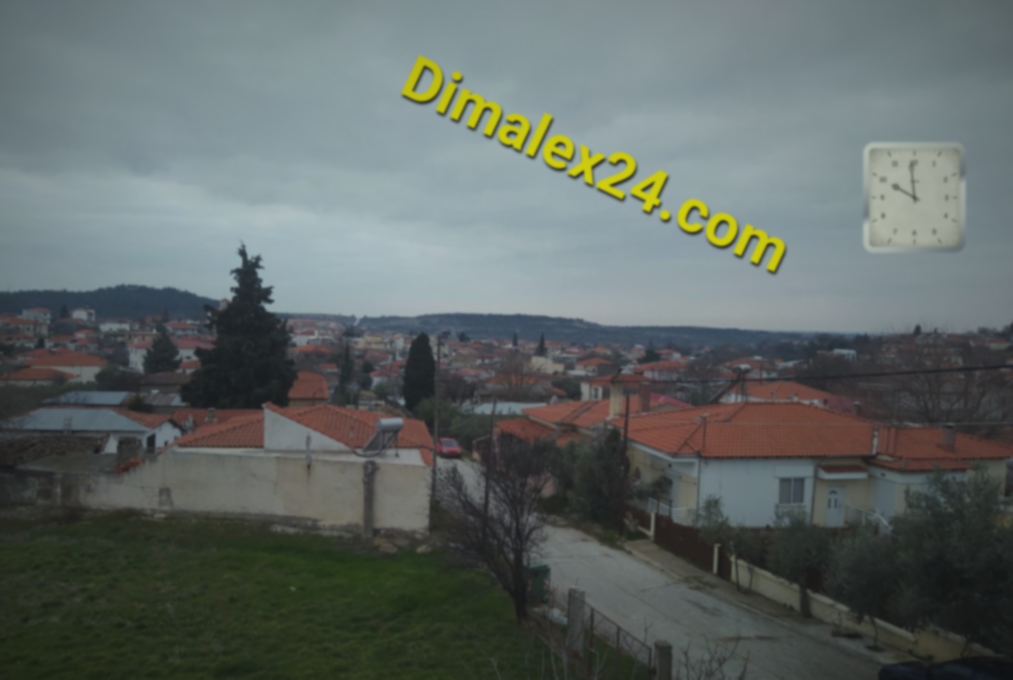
9:59
